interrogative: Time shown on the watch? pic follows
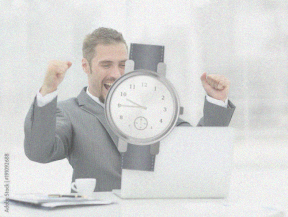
9:45
